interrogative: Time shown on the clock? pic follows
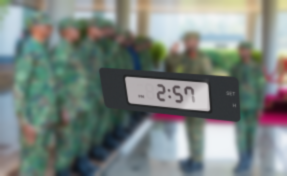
2:57
